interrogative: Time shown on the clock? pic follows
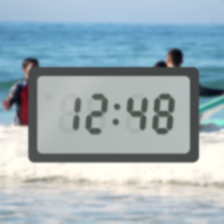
12:48
